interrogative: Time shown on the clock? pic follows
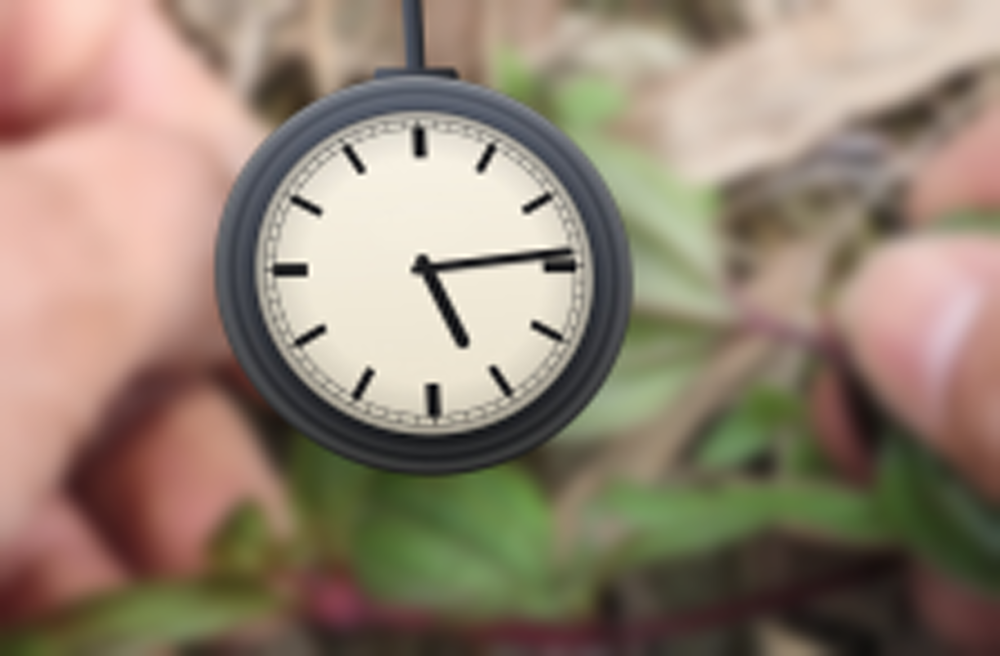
5:14
